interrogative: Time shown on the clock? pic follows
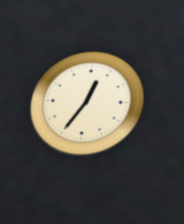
12:35
